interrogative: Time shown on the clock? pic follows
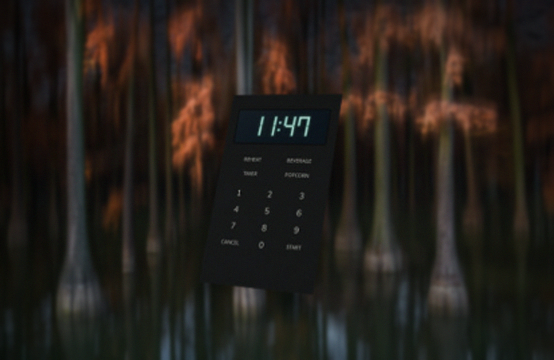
11:47
